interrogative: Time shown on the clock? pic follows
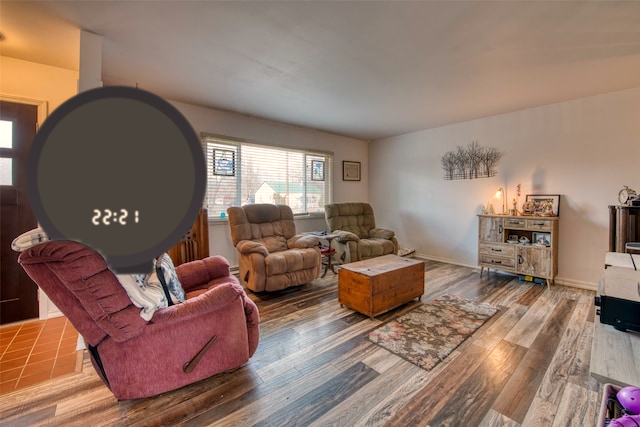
22:21
